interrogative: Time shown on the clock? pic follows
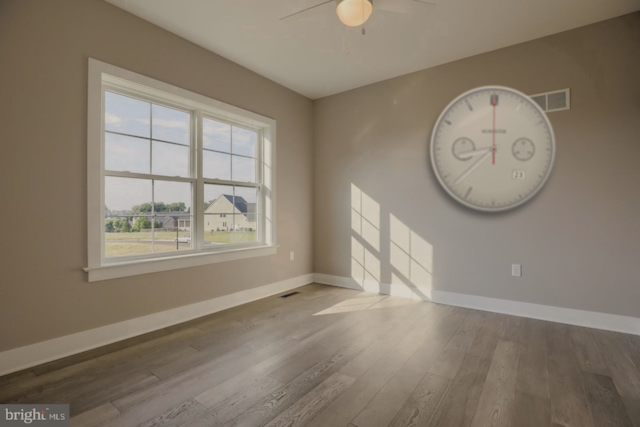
8:38
